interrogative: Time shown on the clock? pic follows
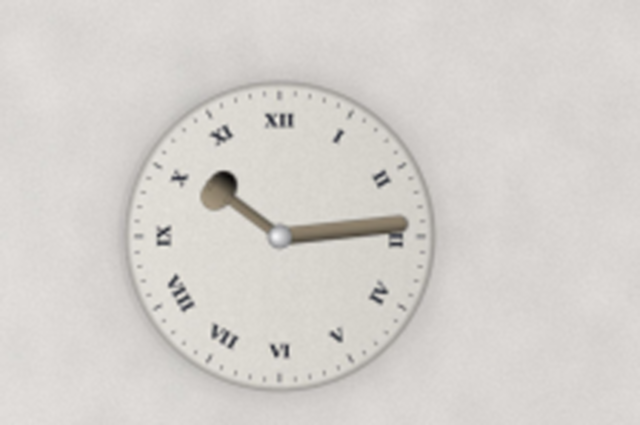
10:14
